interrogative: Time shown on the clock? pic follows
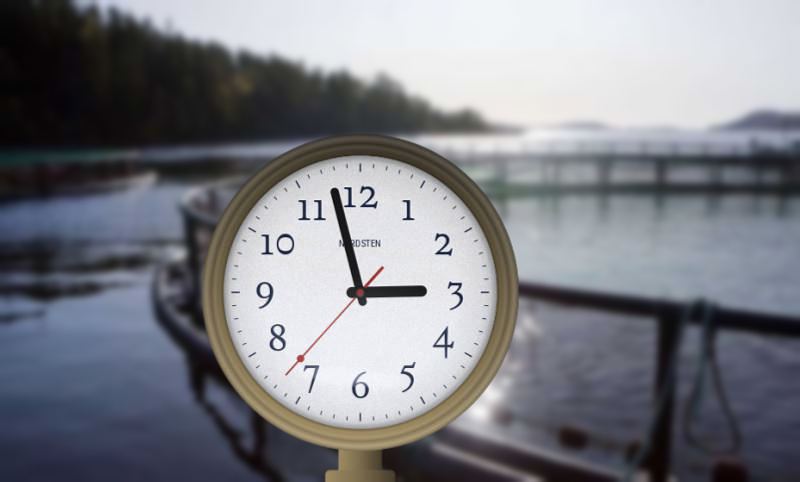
2:57:37
